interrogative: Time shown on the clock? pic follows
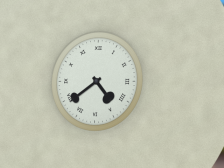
4:39
